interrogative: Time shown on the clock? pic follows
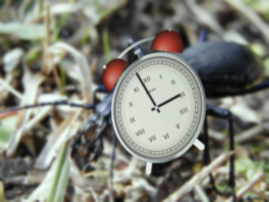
2:58
